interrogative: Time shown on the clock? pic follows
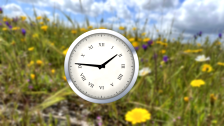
1:46
